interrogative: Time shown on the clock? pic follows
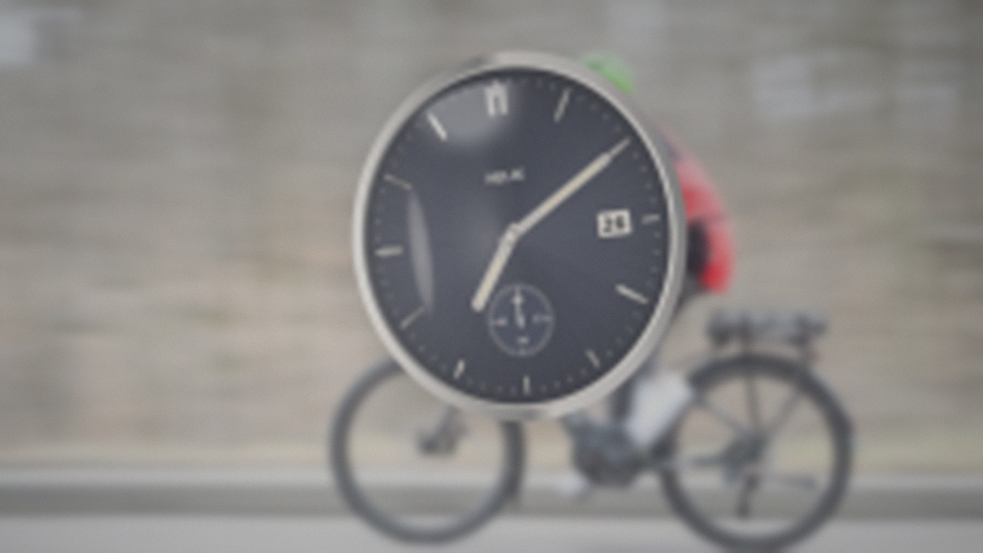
7:10
